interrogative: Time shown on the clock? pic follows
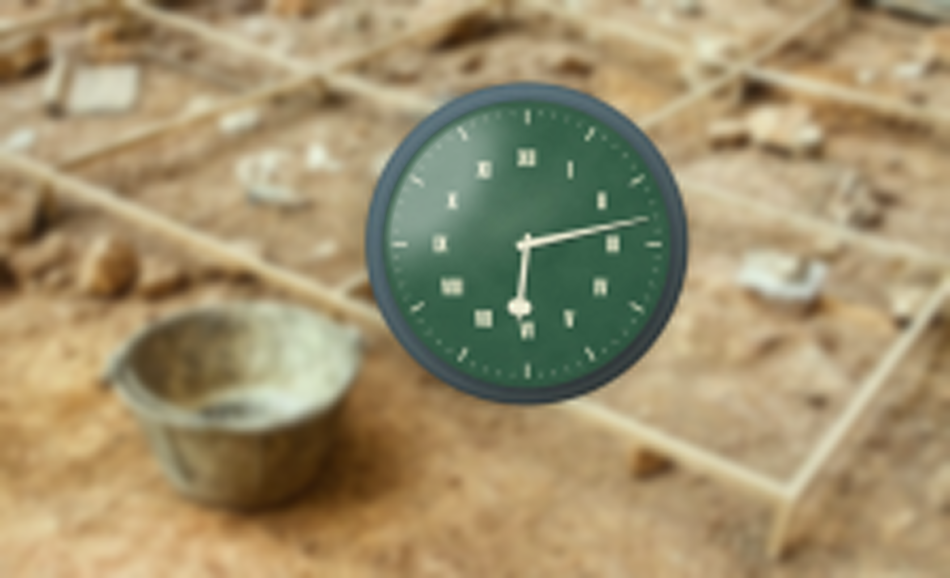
6:13
